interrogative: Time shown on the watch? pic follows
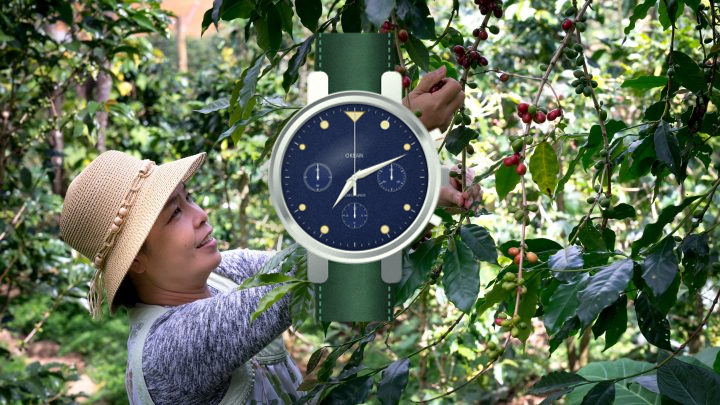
7:11
